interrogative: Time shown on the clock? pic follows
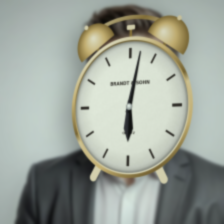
6:02
